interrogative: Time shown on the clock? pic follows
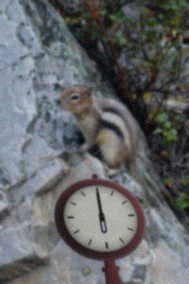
6:00
